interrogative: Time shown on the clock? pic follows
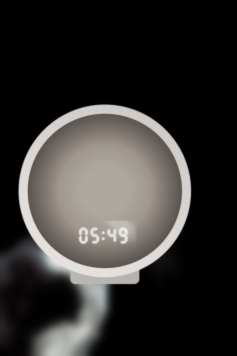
5:49
